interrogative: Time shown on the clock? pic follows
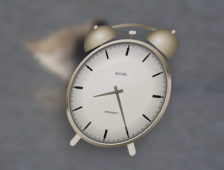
8:25
